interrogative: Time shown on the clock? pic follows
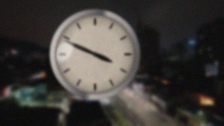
3:49
